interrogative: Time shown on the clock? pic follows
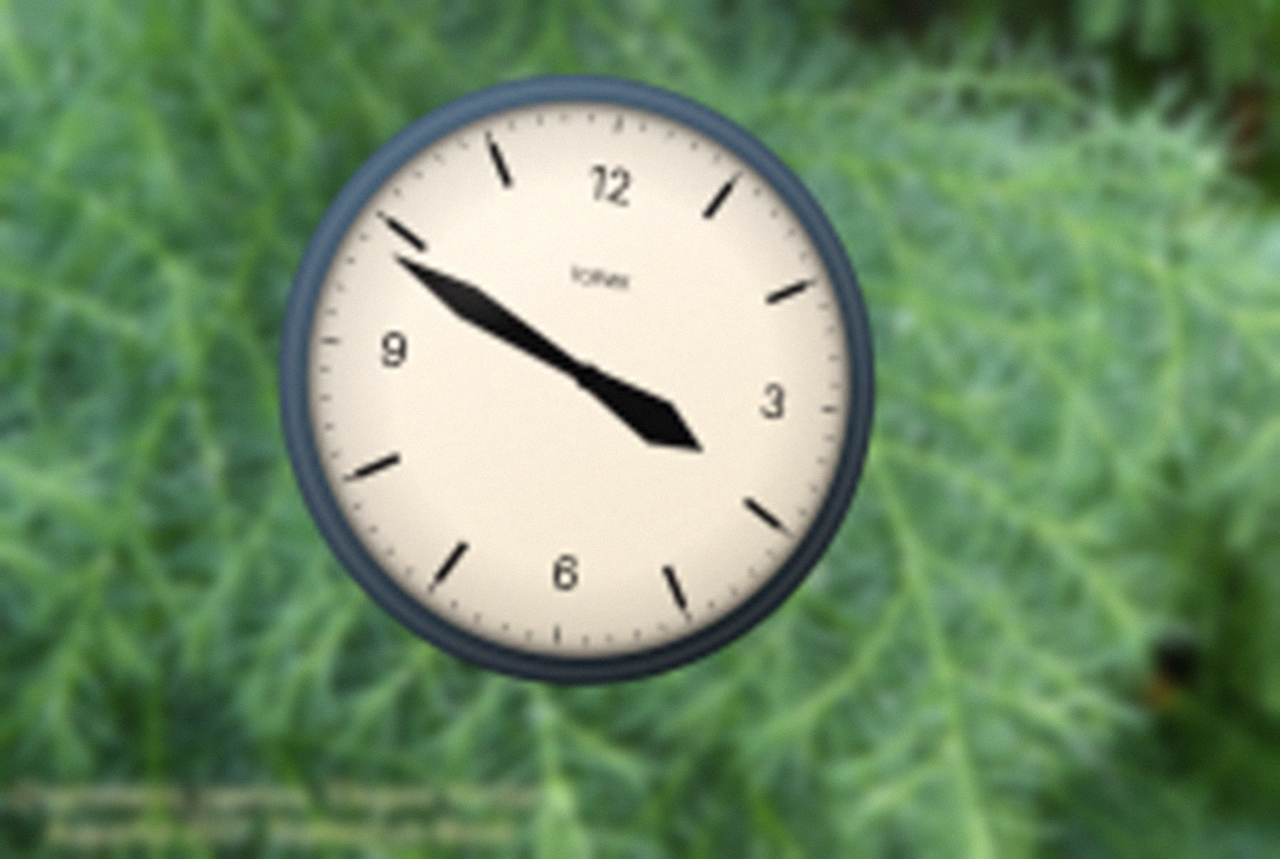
3:49
